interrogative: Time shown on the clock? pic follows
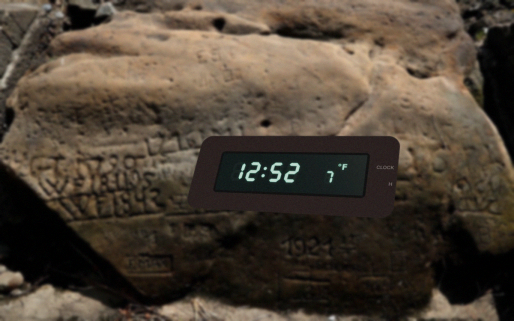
12:52
